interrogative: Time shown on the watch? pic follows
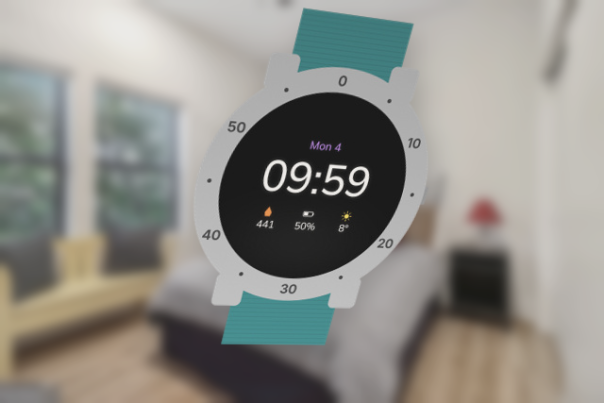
9:59
